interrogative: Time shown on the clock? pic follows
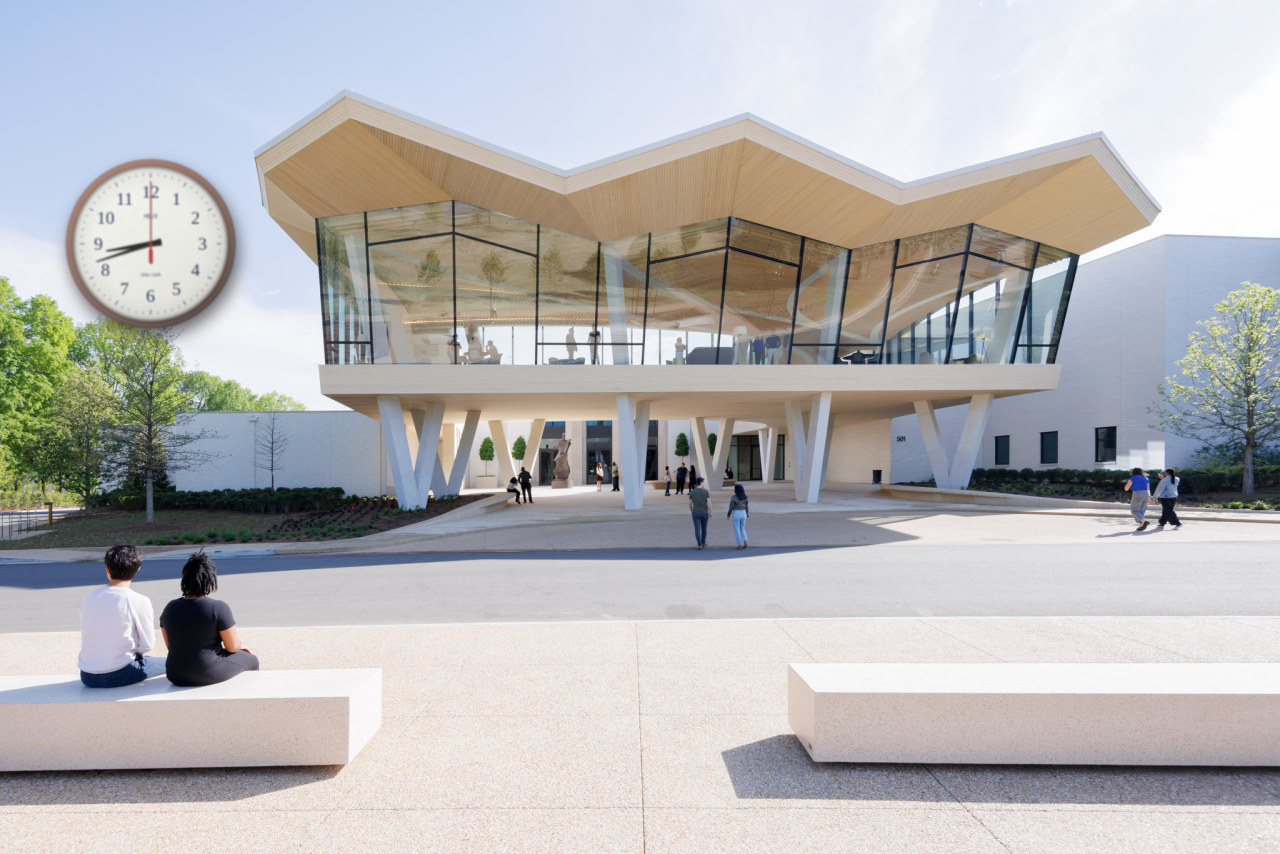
8:42:00
